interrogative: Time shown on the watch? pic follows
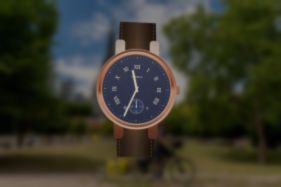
11:34
